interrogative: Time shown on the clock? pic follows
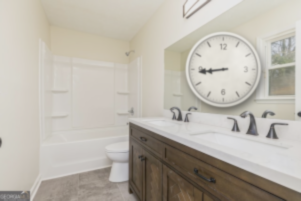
8:44
